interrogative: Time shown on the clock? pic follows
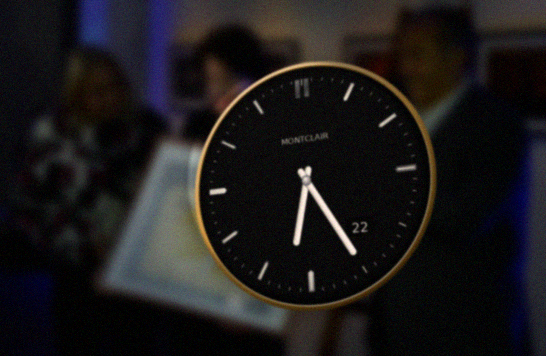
6:25
